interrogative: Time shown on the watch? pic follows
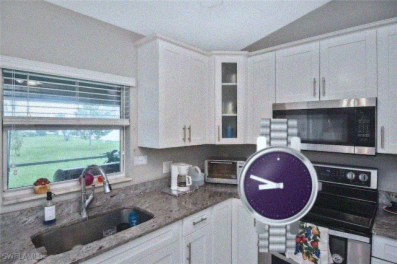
8:48
